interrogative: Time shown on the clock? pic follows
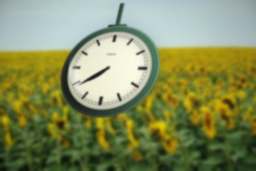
7:39
